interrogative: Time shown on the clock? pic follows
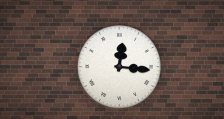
12:16
